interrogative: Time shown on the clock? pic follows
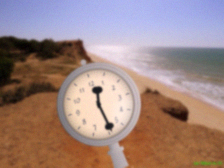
12:29
